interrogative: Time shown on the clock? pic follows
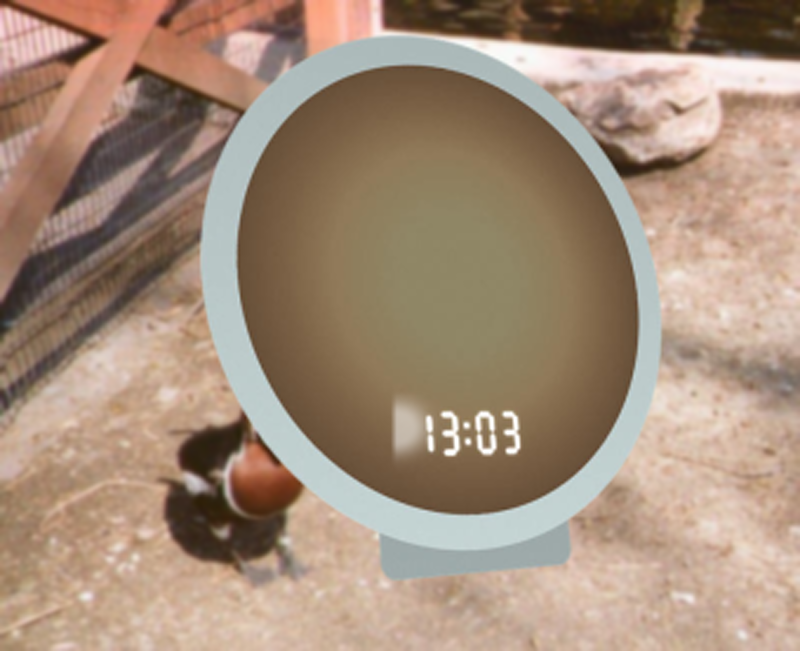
13:03
